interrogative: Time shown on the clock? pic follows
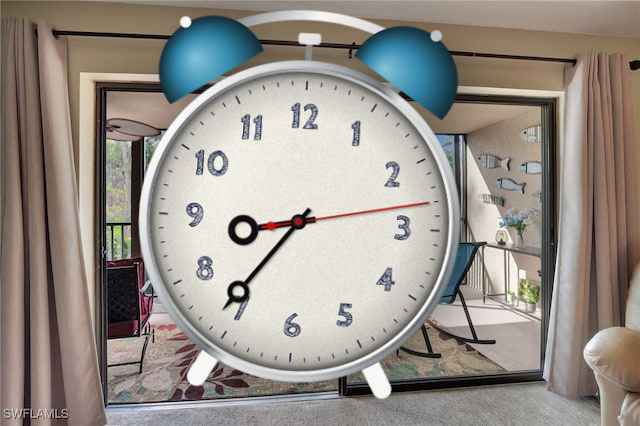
8:36:13
